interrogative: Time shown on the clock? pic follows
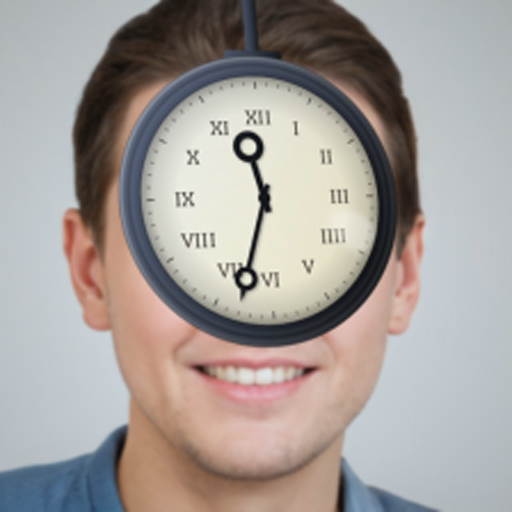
11:33
